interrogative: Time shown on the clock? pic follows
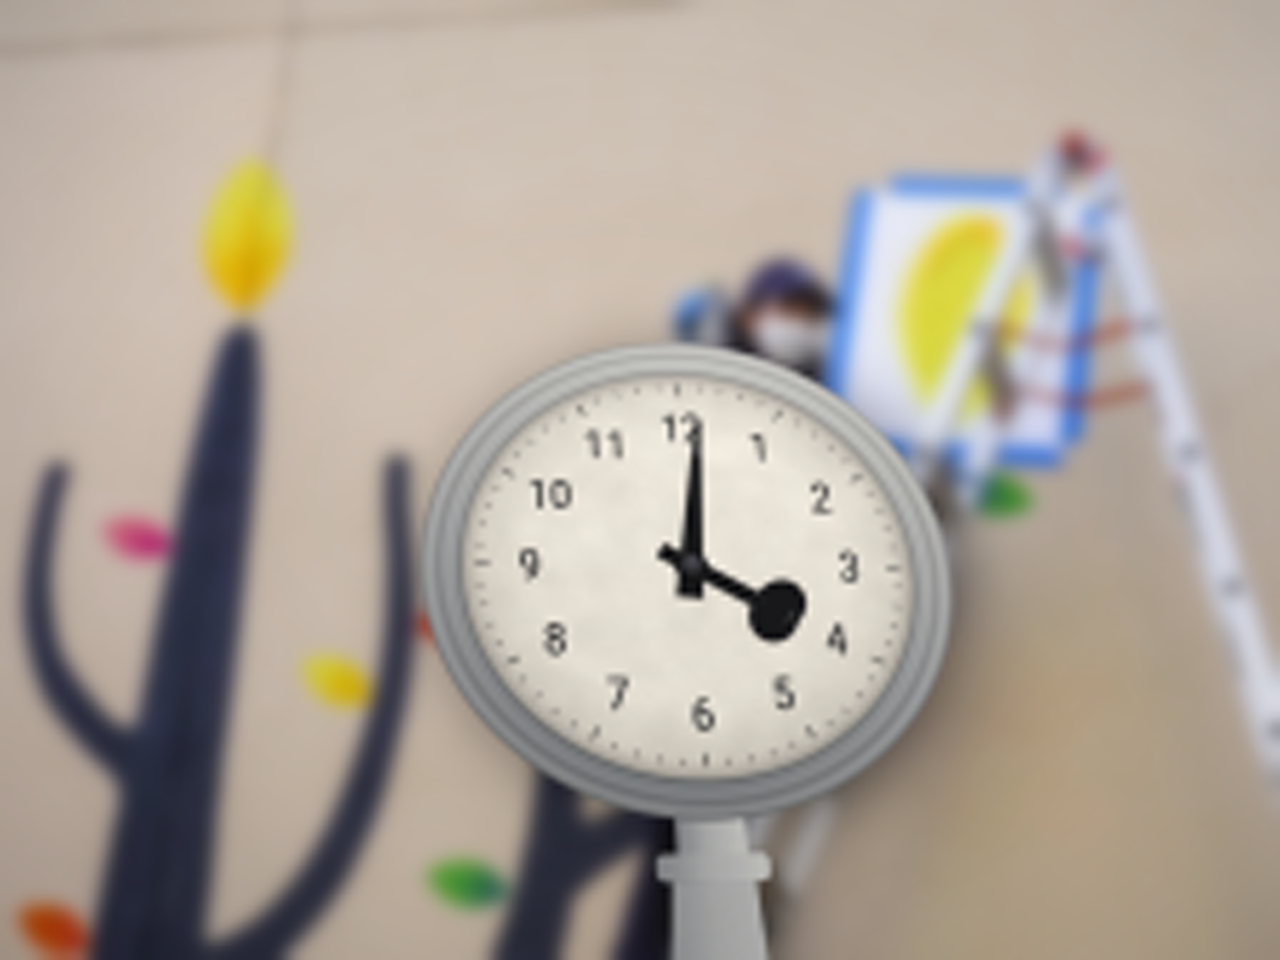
4:01
